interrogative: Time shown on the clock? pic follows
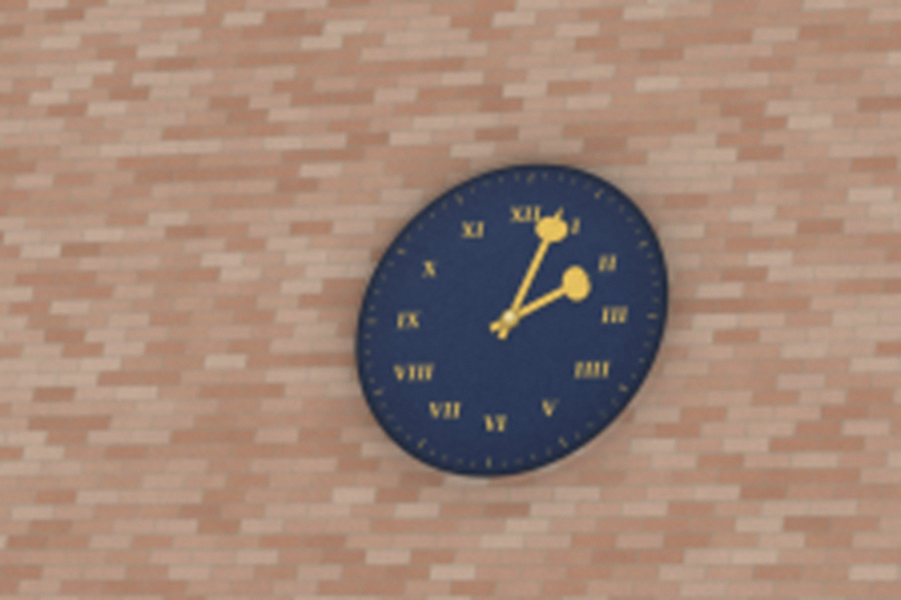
2:03
